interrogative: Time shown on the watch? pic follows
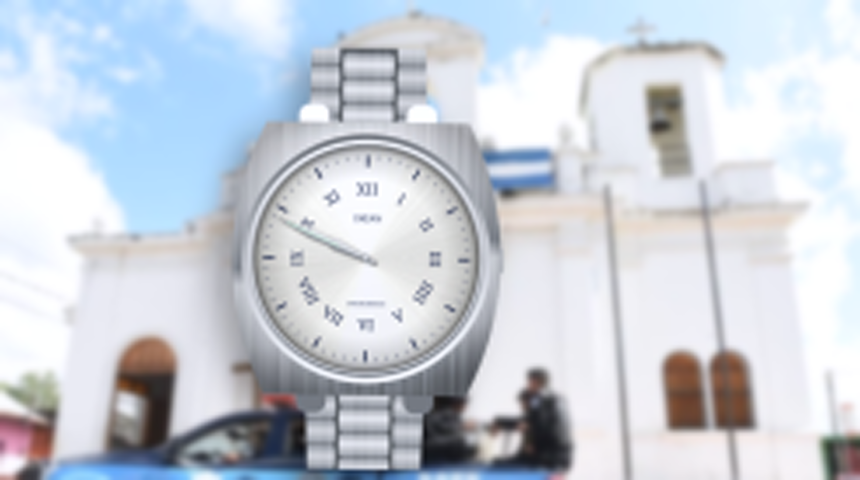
9:49
